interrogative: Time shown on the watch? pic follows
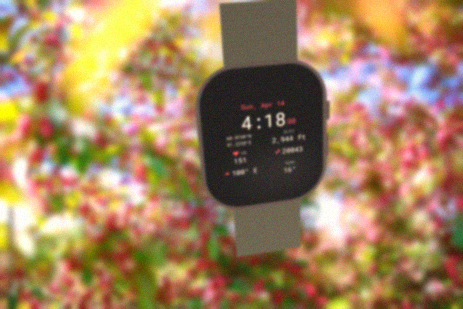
4:18
